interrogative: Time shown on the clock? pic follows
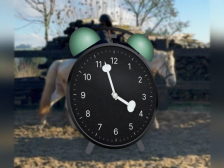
3:57
